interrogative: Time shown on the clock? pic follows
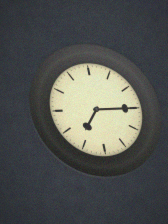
7:15
